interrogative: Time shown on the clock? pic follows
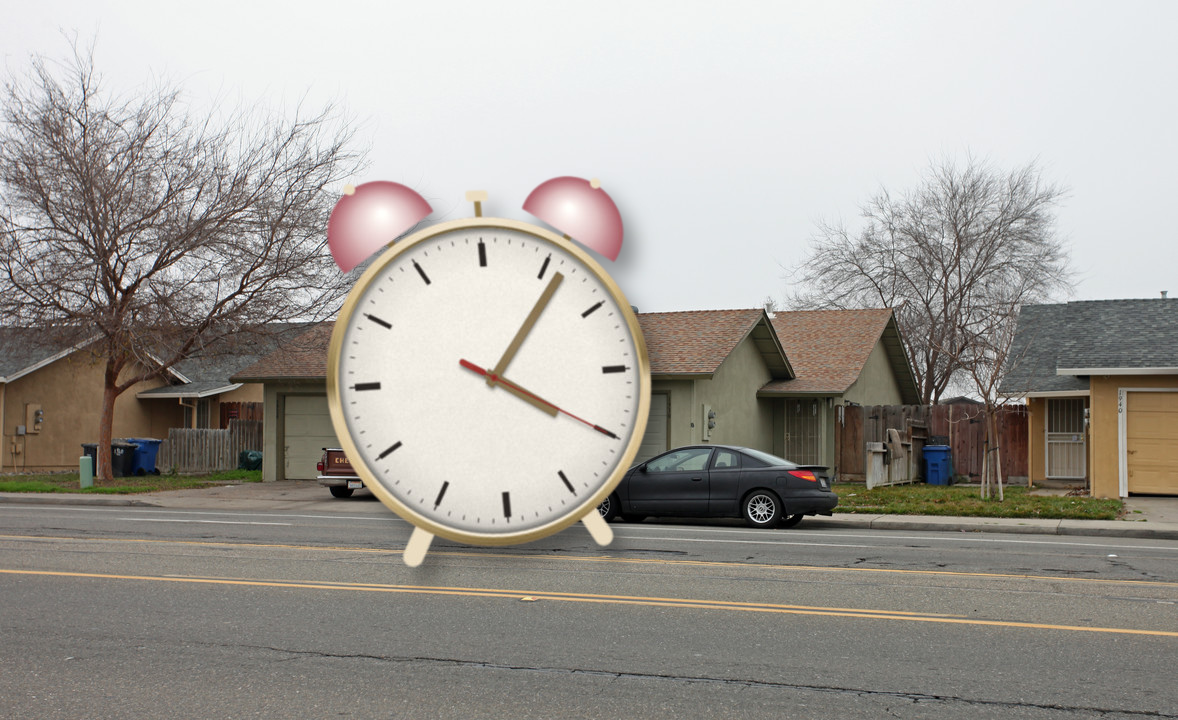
4:06:20
